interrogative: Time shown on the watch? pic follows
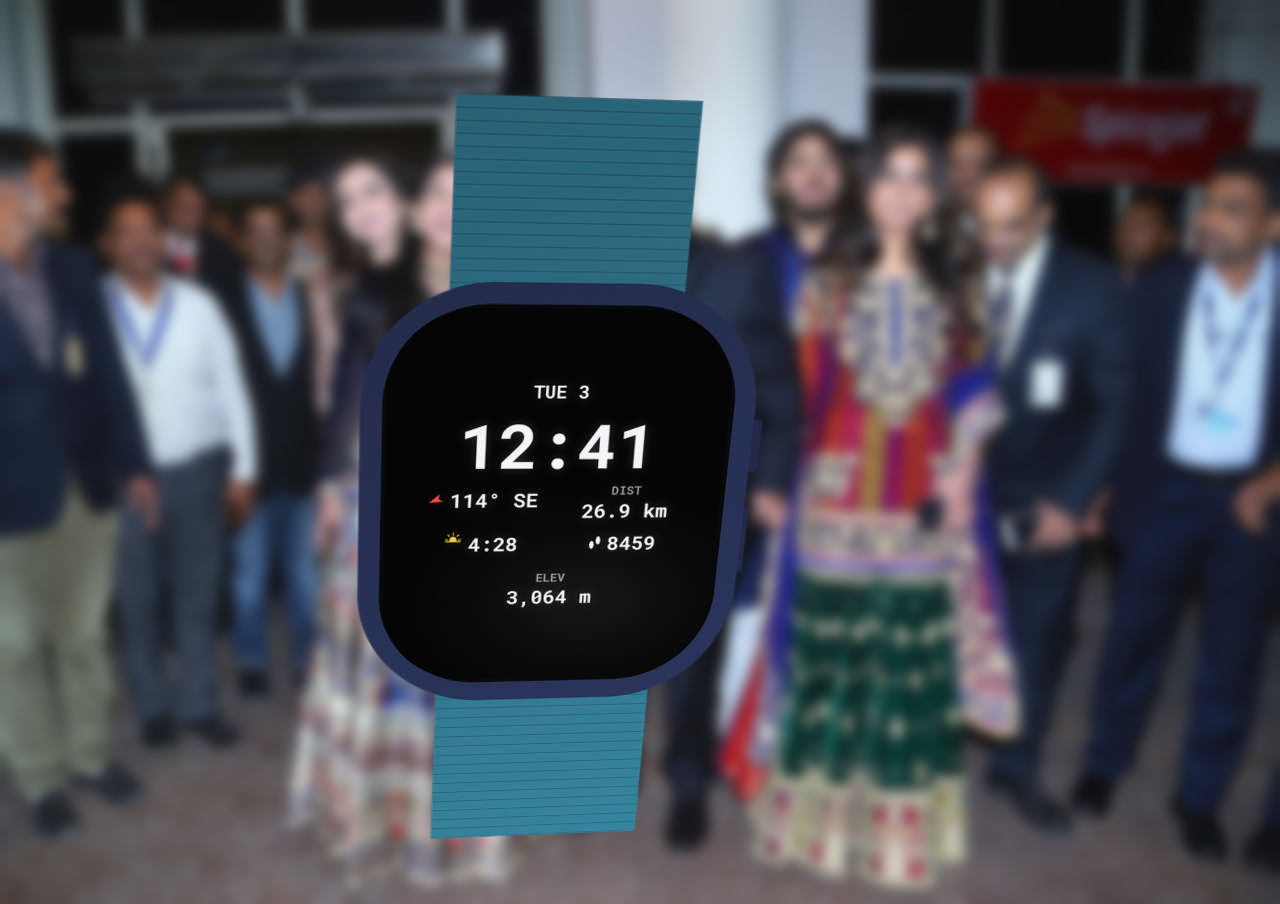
12:41
